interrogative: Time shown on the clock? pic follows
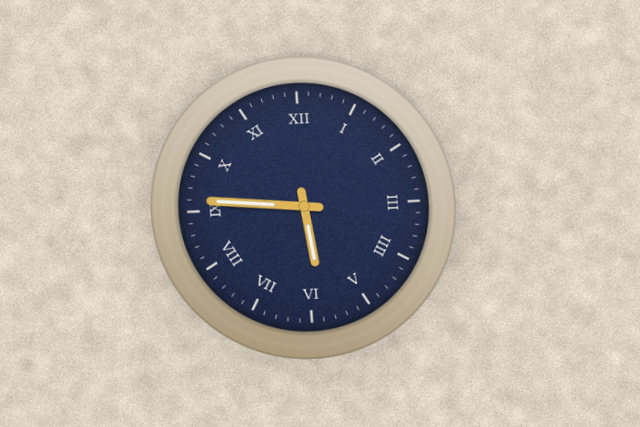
5:46
